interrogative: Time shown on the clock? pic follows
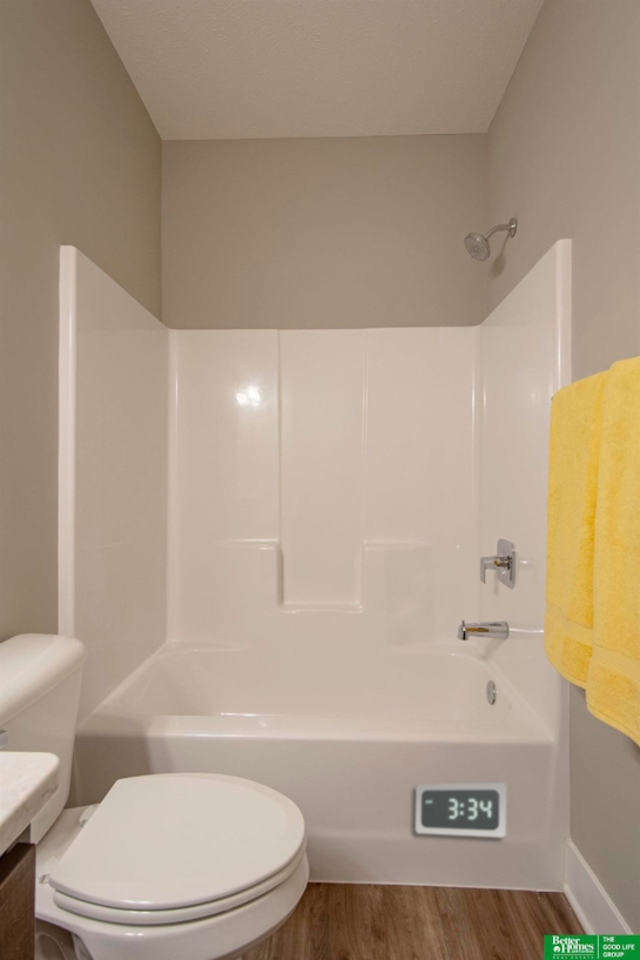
3:34
